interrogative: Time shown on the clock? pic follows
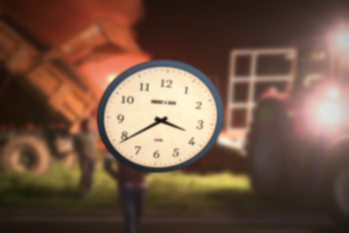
3:39
